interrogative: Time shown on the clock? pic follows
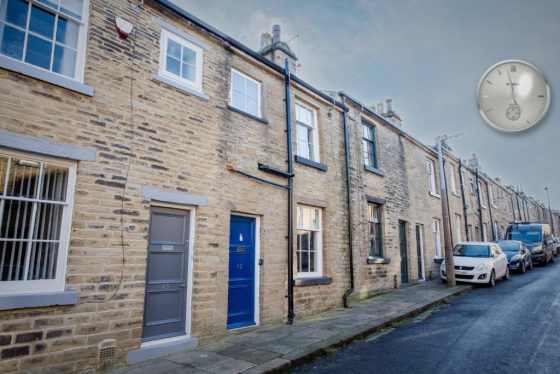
4:58
